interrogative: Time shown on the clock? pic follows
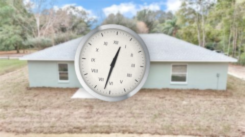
12:32
